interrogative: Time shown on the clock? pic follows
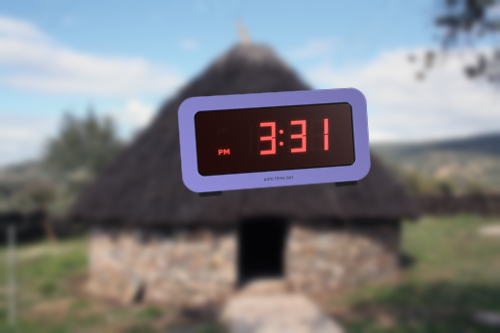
3:31
